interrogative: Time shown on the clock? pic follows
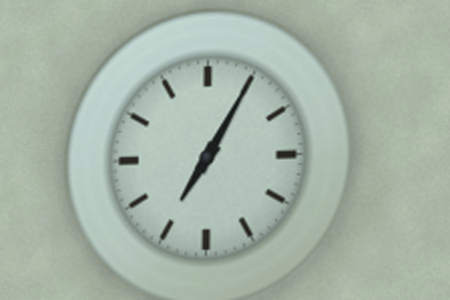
7:05
